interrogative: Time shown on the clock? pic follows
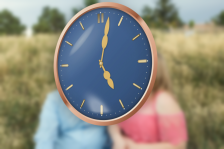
5:02
